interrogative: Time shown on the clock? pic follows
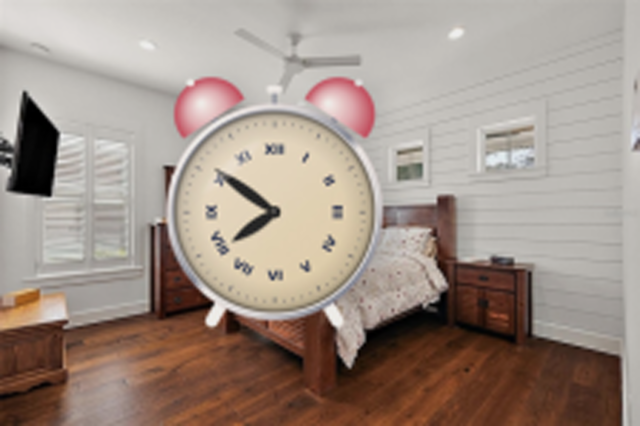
7:51
